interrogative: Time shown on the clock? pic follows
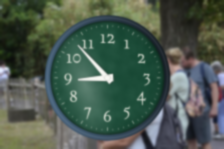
8:53
